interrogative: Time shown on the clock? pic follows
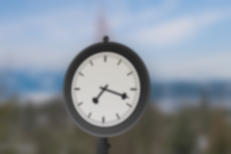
7:18
